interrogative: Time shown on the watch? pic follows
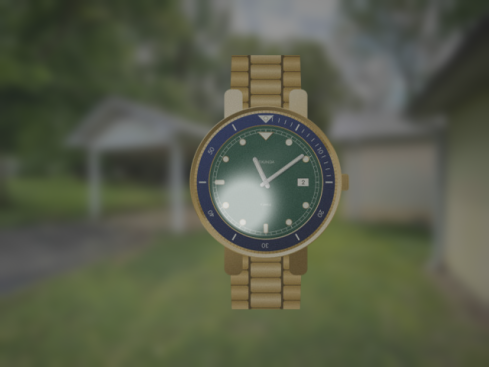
11:09
